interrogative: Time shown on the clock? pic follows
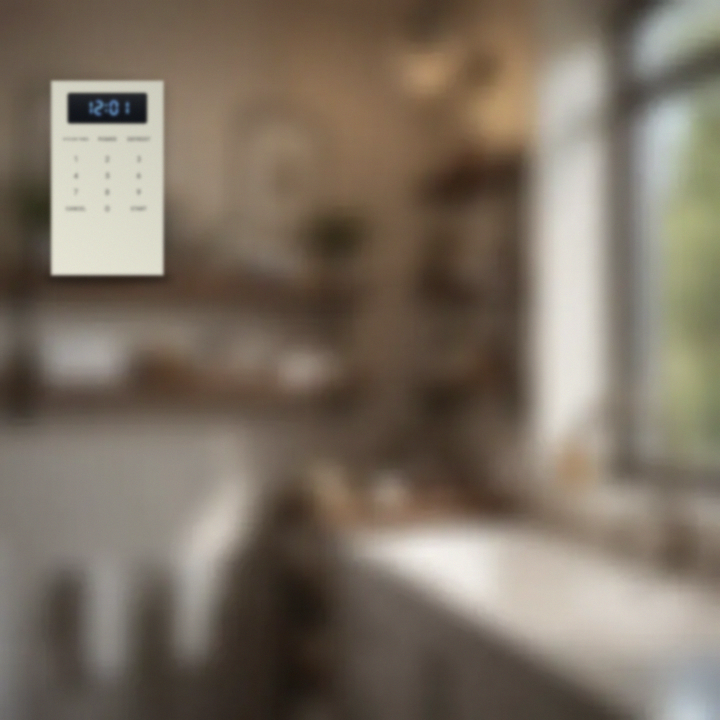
12:01
